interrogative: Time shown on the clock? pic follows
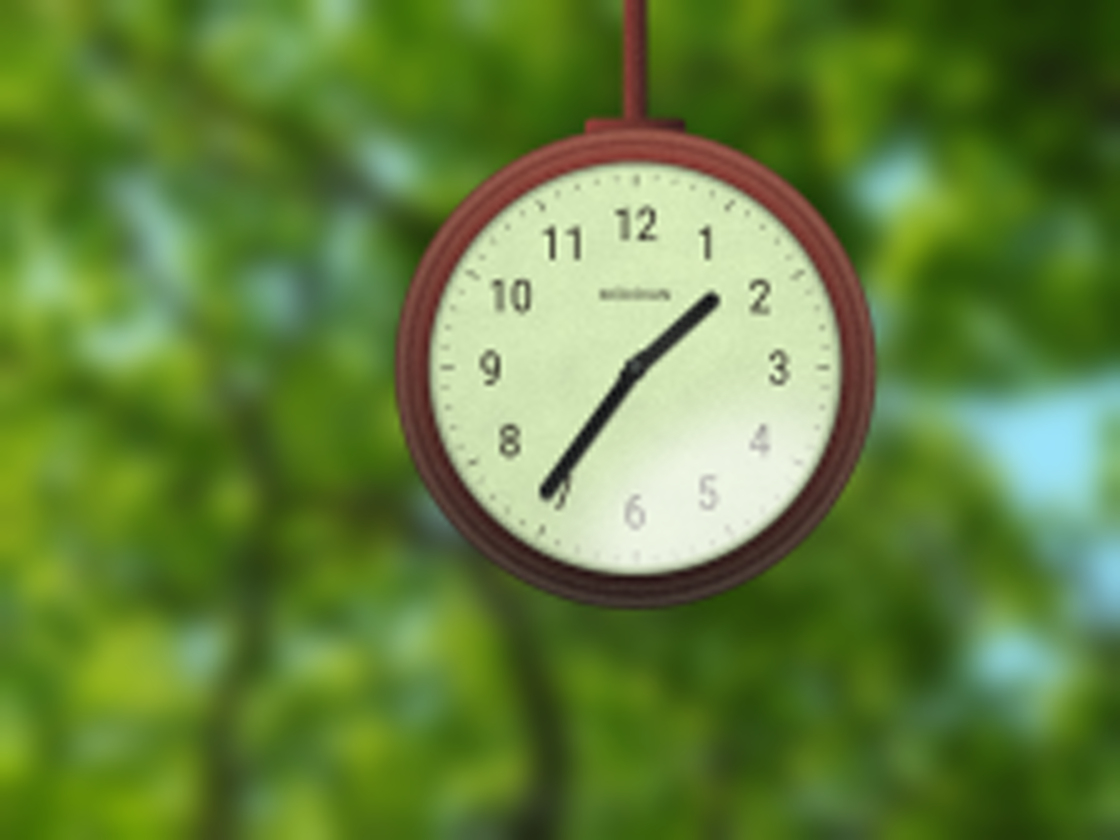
1:36
